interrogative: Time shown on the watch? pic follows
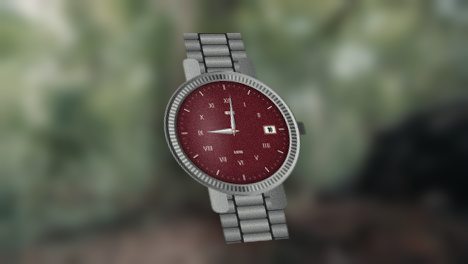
9:01
